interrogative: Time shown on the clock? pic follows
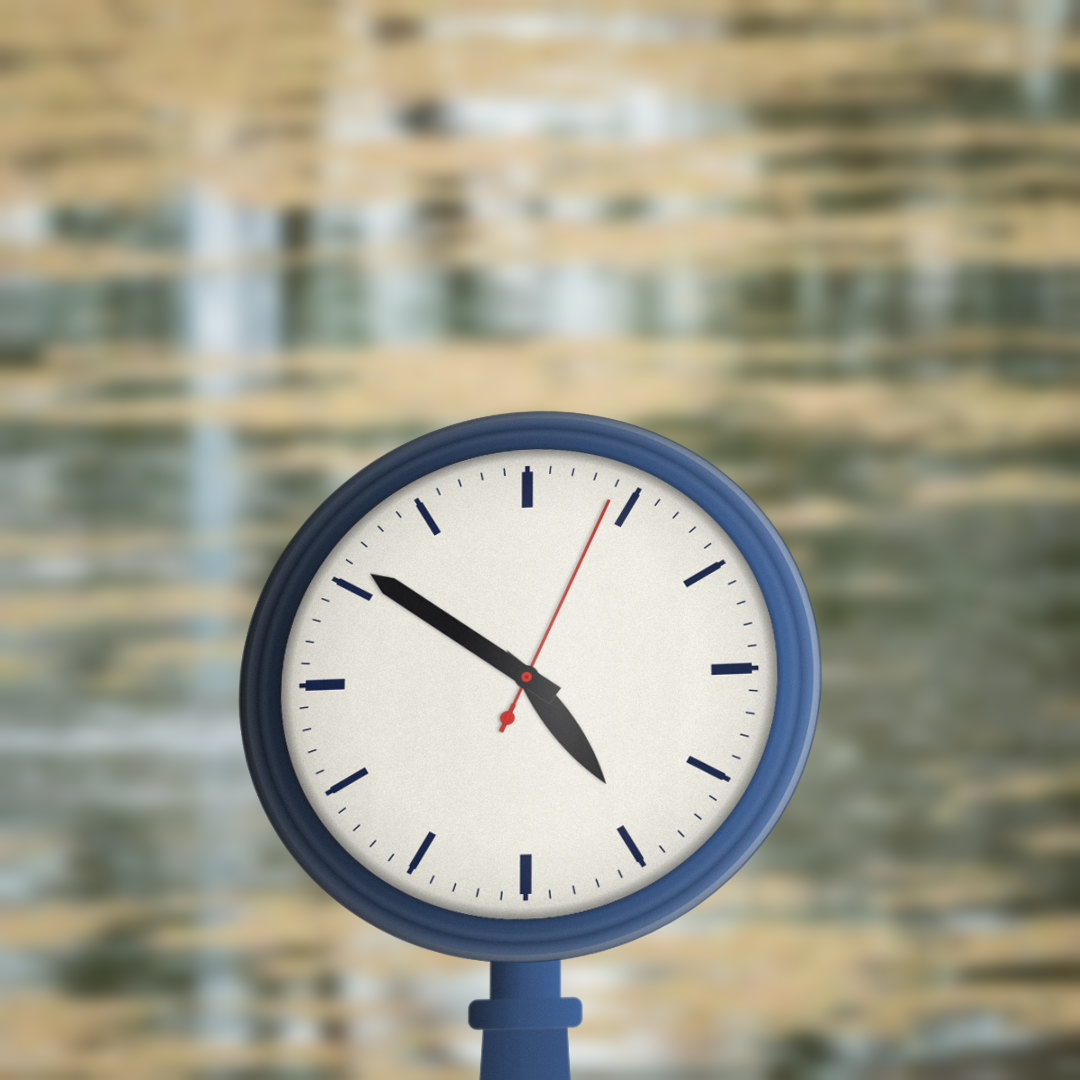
4:51:04
